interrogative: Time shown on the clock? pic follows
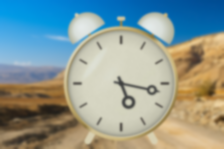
5:17
